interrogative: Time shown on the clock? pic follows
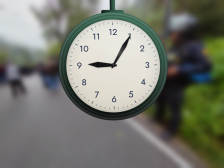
9:05
